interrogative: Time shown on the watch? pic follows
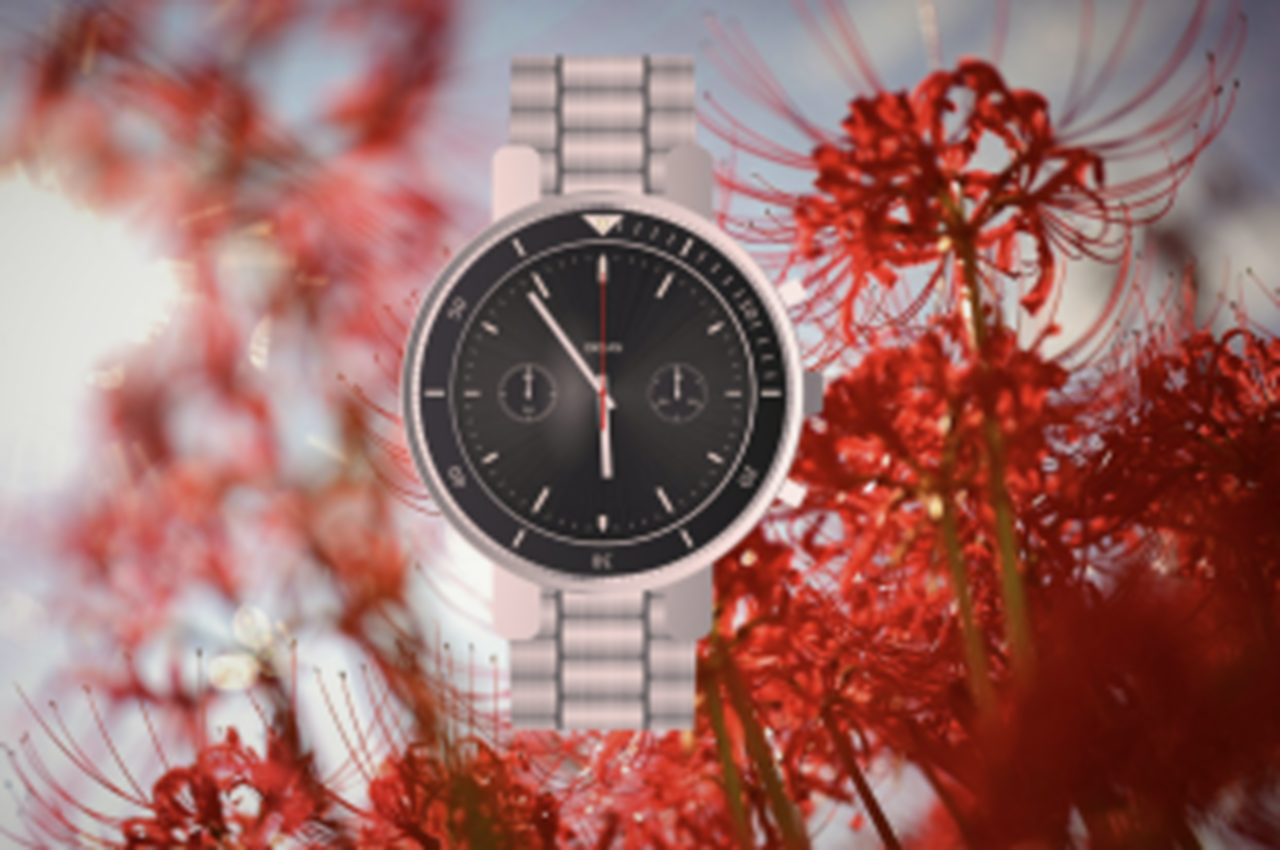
5:54
